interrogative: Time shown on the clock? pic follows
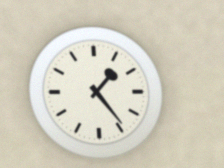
1:24
